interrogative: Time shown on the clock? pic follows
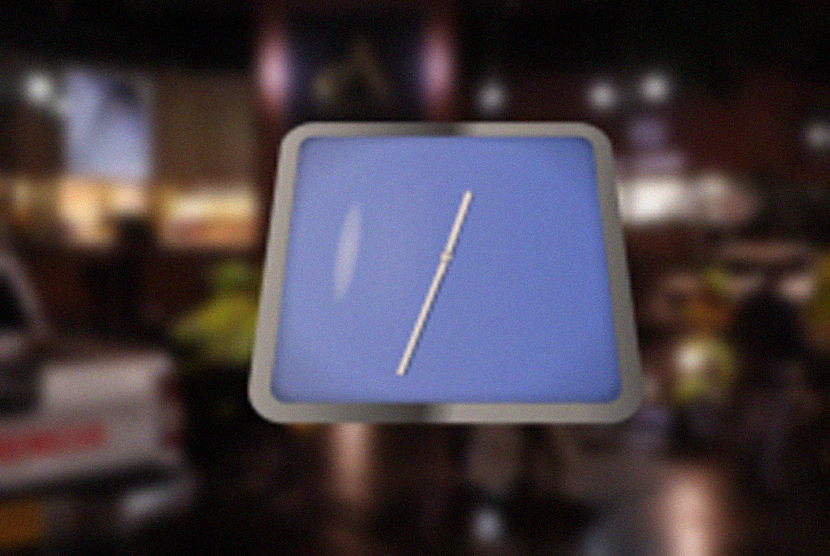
12:33
